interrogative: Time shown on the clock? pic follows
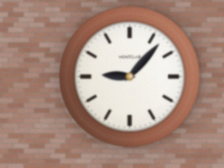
9:07
